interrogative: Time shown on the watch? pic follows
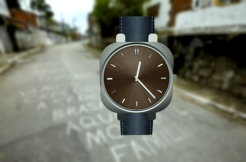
12:23
